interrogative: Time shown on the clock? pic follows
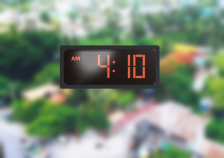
4:10
